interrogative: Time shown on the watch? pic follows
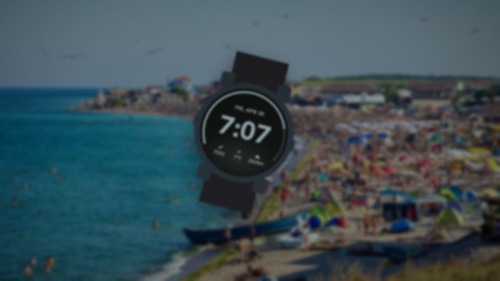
7:07
